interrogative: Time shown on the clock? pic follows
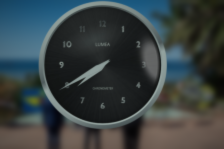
7:40
